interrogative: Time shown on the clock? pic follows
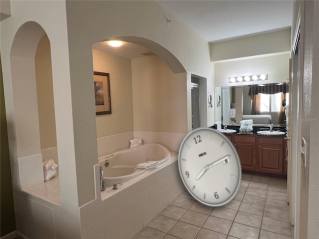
8:14
